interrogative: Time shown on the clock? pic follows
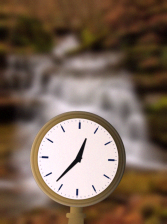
12:37
